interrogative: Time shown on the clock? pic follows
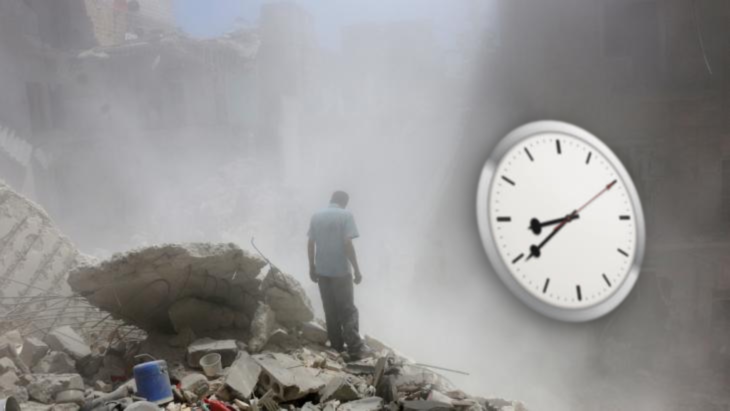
8:39:10
